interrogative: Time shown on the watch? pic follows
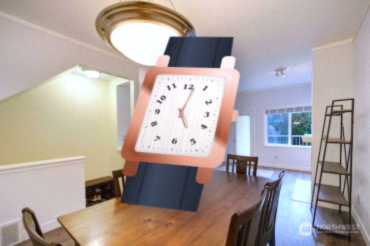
5:02
